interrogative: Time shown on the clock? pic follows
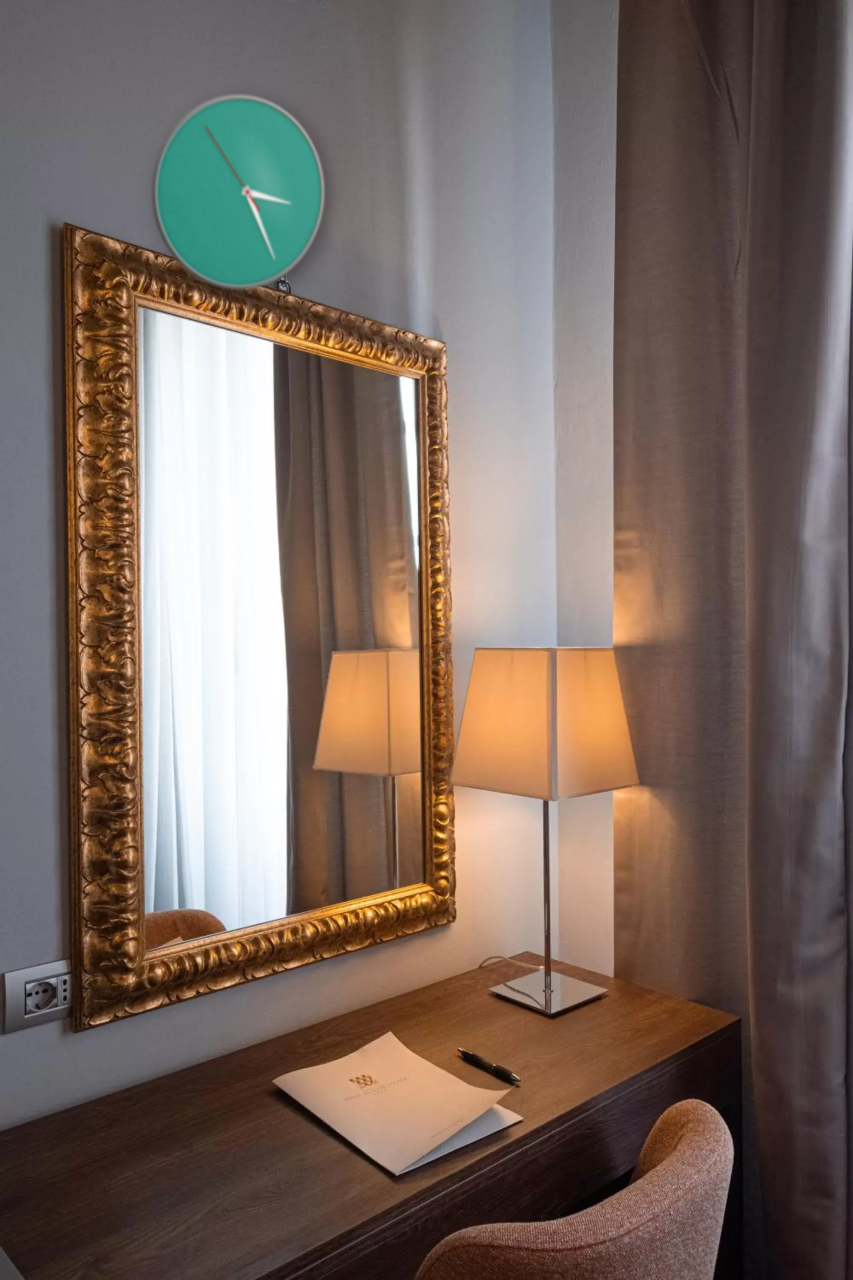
3:25:54
